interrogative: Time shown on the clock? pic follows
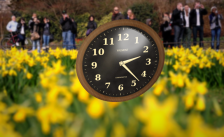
2:23
